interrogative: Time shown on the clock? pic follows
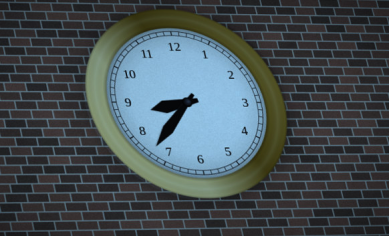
8:37
